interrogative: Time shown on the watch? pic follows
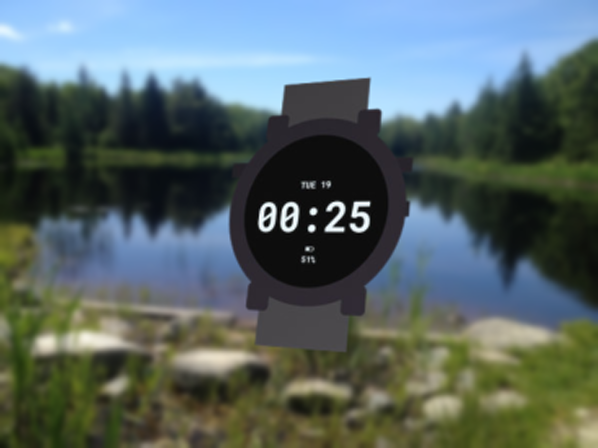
0:25
